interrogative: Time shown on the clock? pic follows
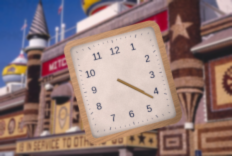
4:22
